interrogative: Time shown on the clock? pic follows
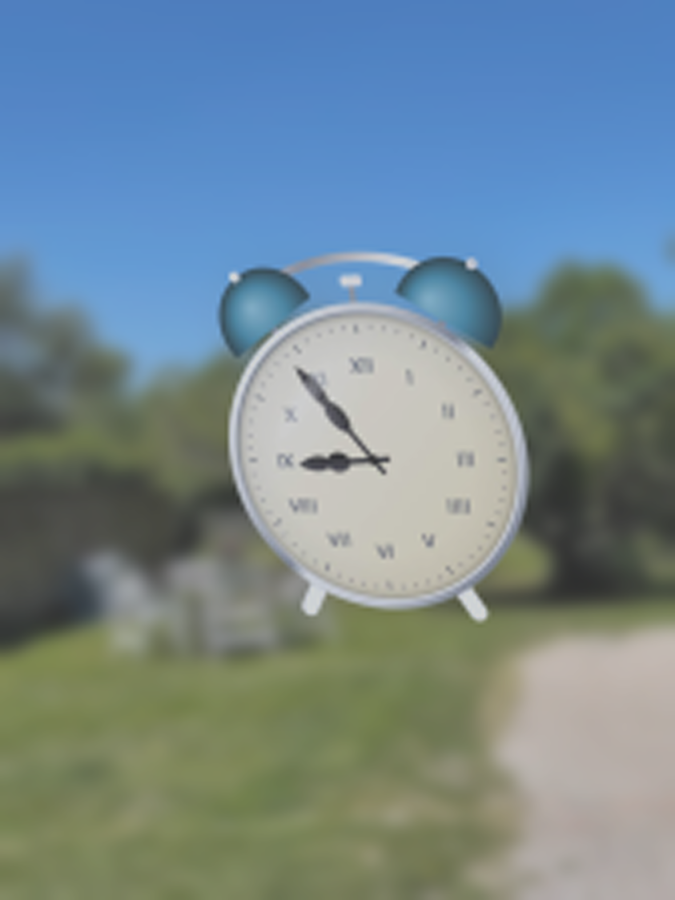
8:54
